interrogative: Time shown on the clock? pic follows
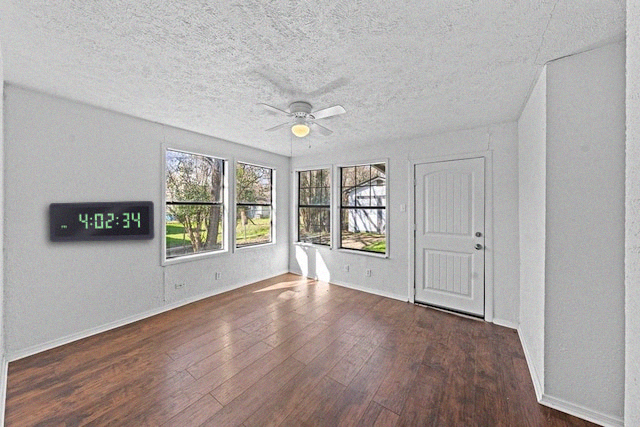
4:02:34
